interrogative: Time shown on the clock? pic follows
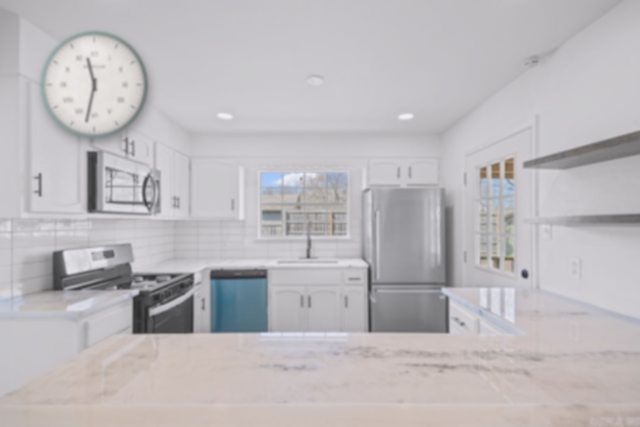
11:32
